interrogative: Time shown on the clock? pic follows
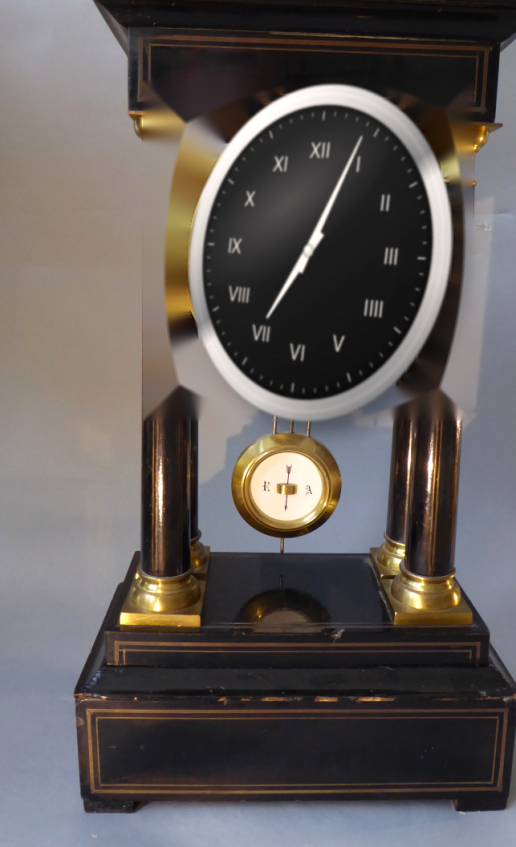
7:04
